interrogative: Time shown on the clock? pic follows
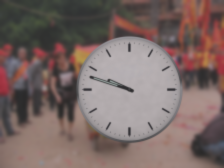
9:48
